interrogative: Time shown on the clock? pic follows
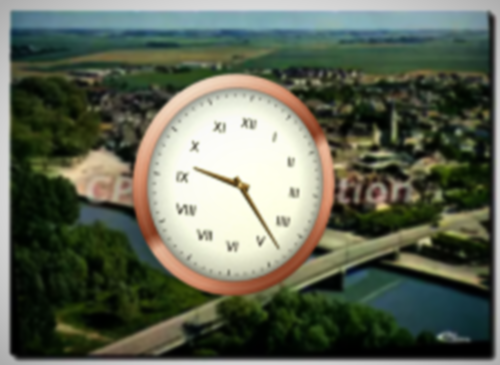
9:23
